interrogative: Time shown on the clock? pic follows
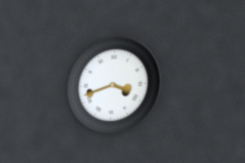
3:42
